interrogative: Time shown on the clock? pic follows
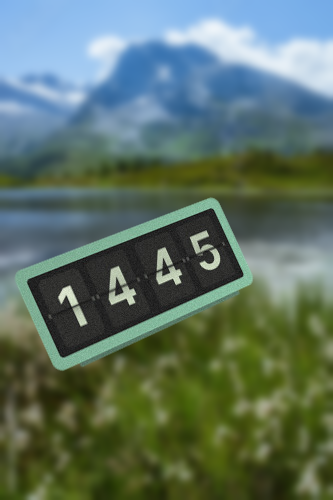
14:45
